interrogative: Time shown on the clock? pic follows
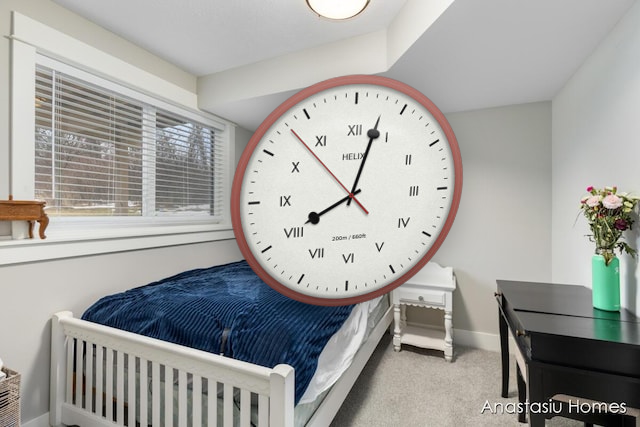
8:02:53
